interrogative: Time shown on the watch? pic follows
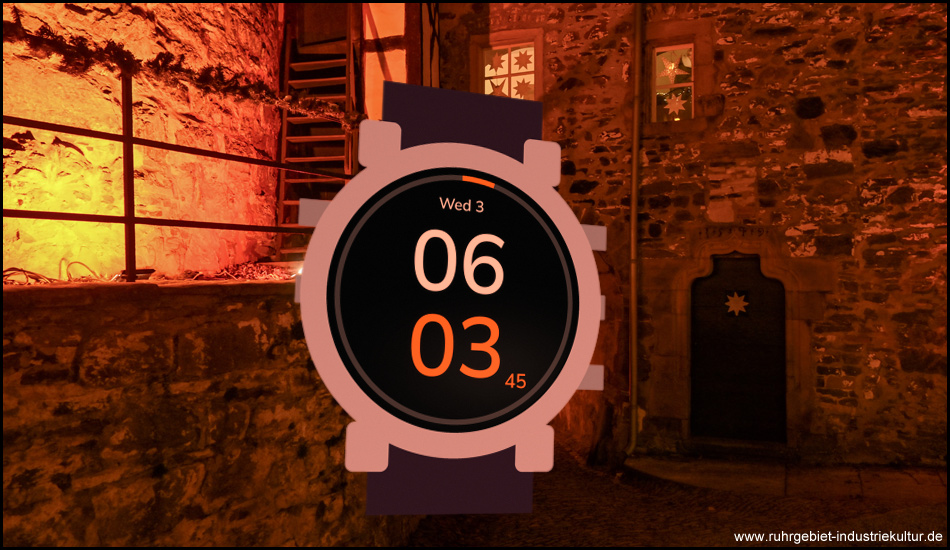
6:03:45
